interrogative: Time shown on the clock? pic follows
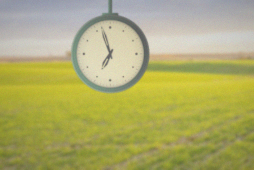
6:57
